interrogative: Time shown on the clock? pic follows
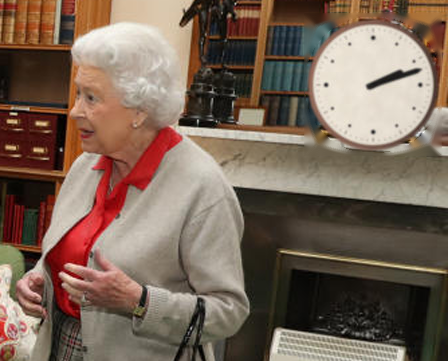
2:12
